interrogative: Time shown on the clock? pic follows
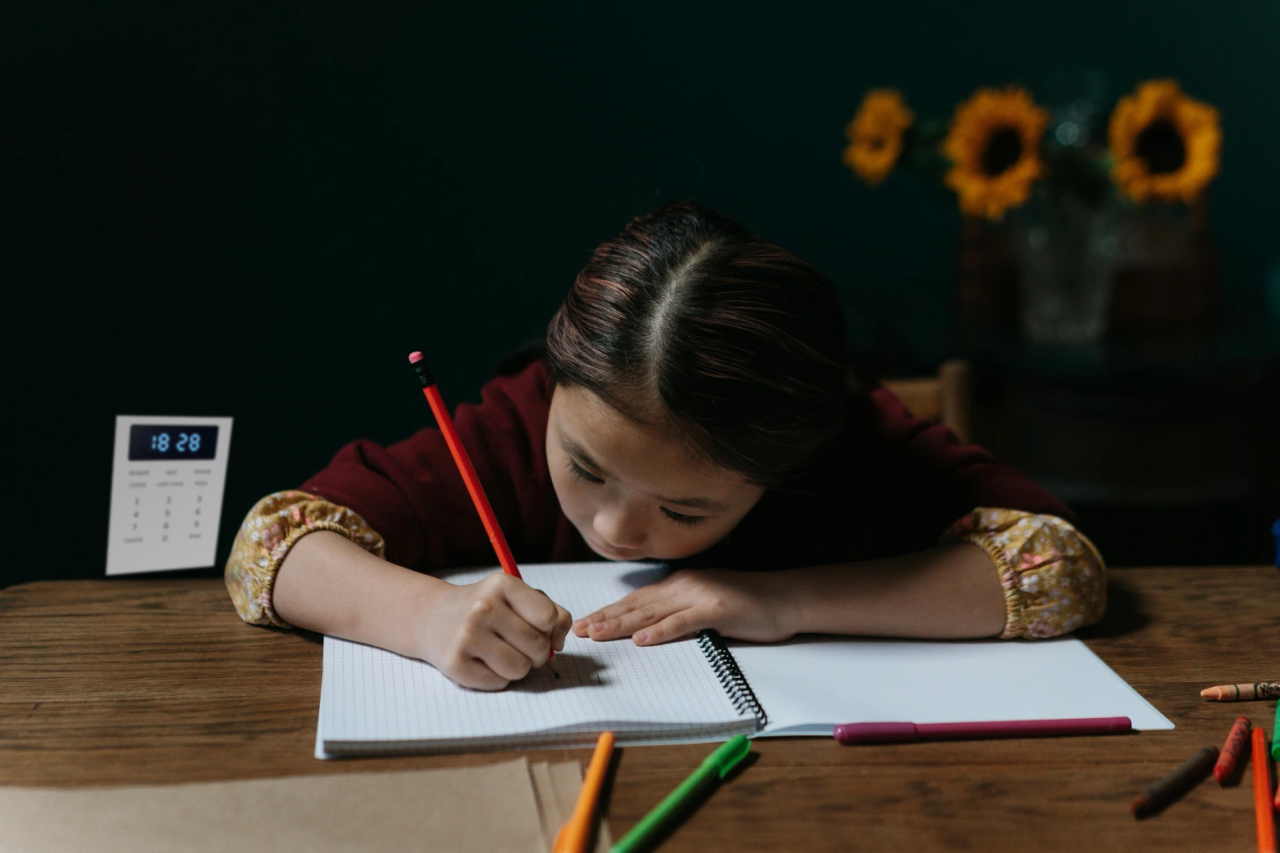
18:28
